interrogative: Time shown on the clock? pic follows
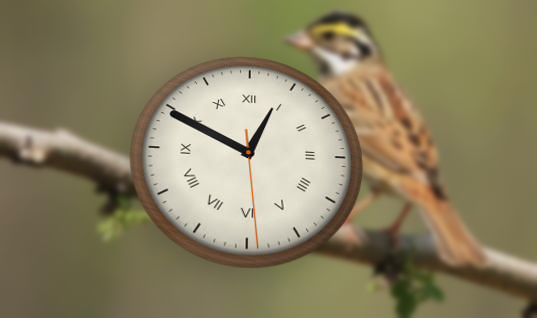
12:49:29
